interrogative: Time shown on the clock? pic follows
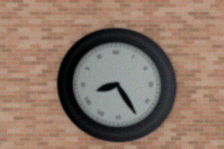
8:25
